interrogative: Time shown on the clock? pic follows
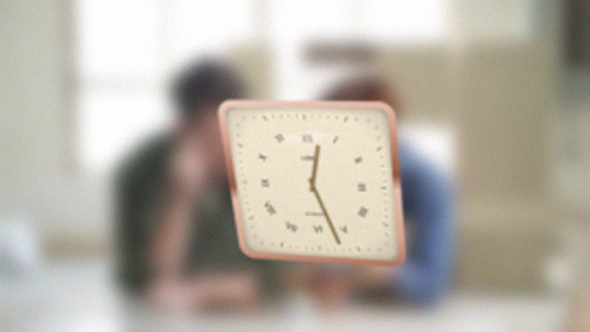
12:27
